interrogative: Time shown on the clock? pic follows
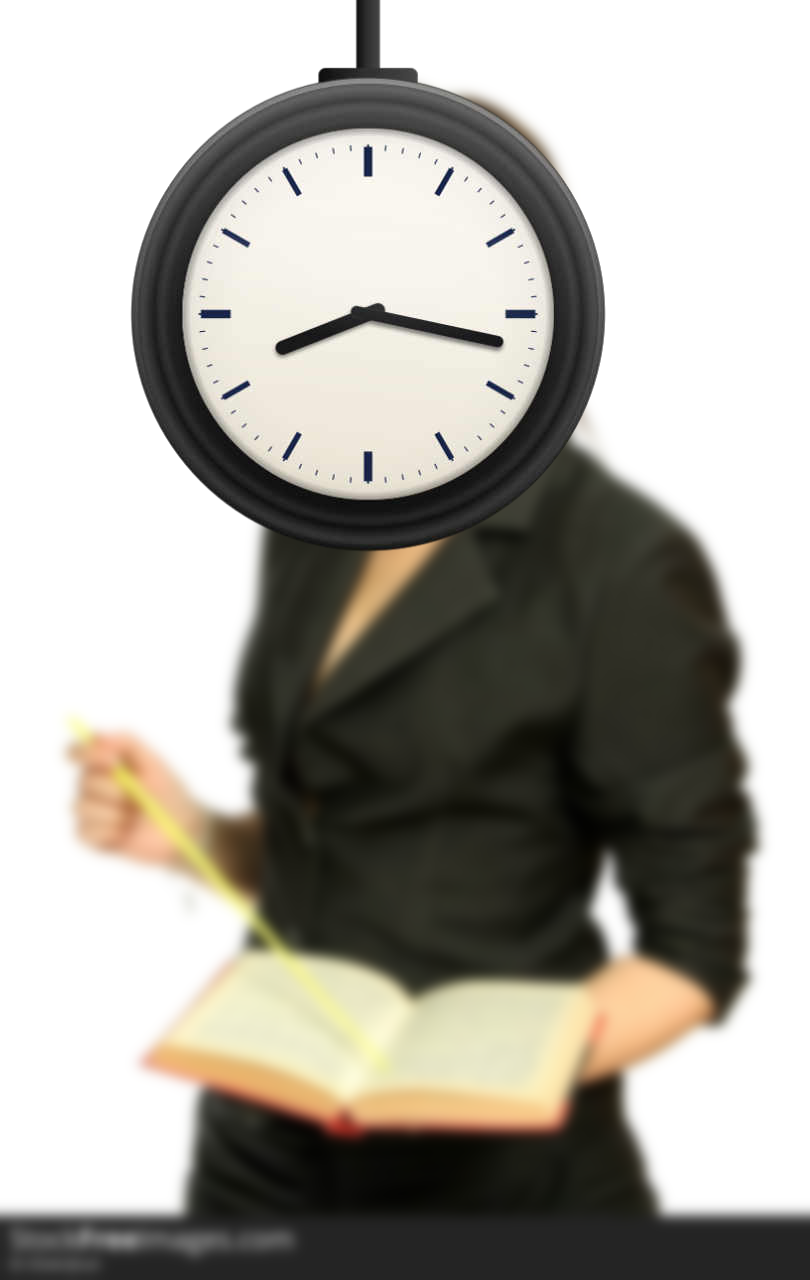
8:17
